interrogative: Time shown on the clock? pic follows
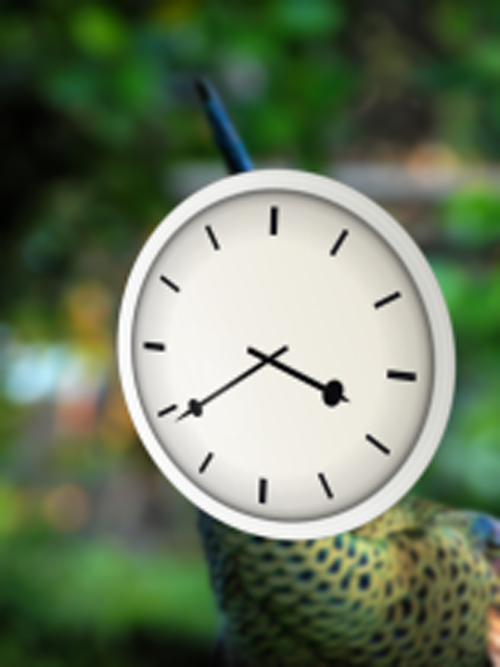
3:39
